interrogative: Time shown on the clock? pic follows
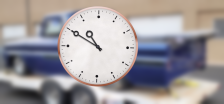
10:50
